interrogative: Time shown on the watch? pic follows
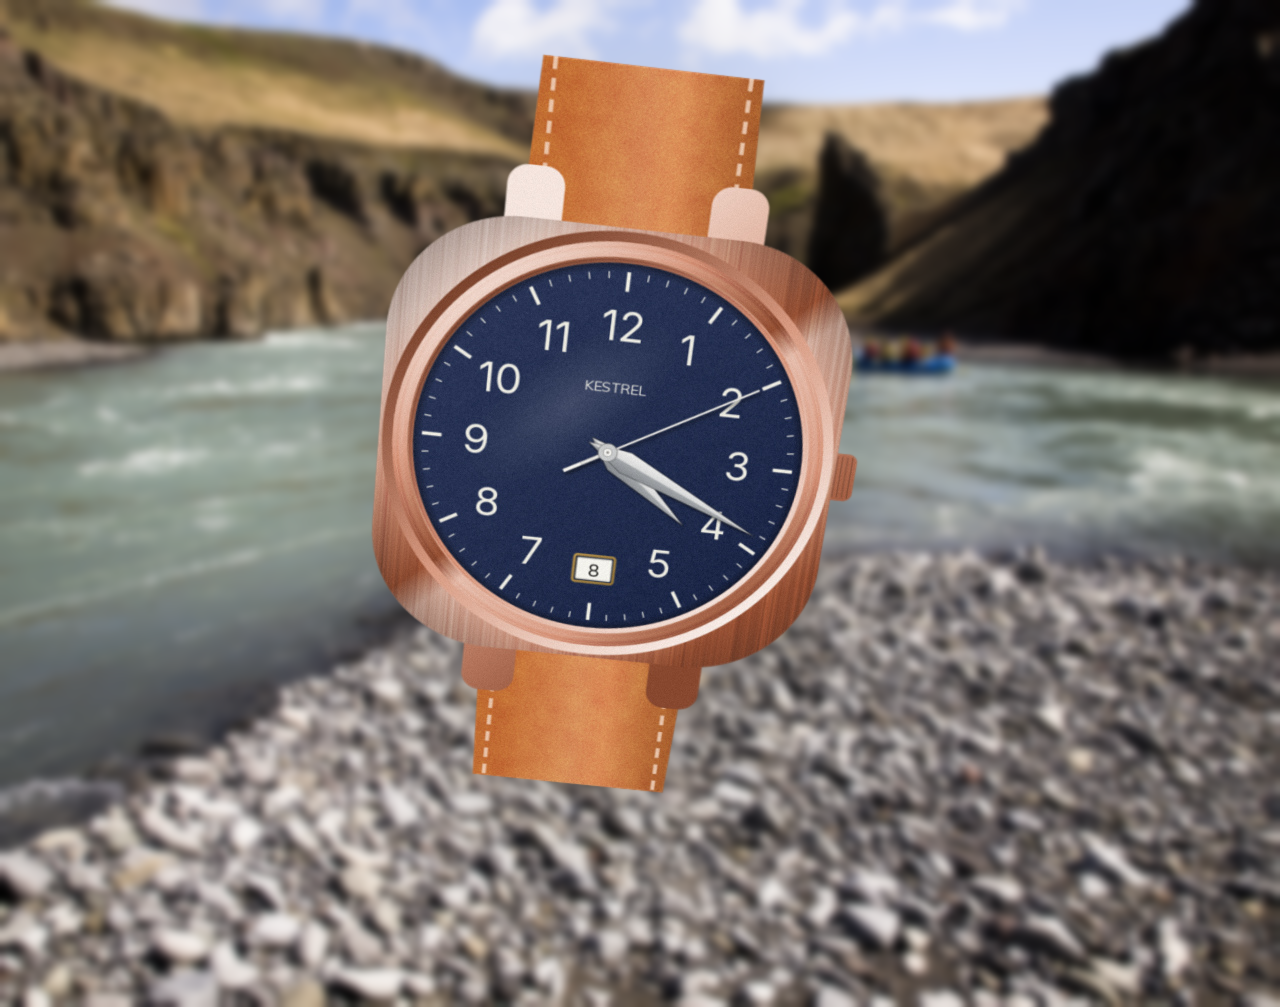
4:19:10
